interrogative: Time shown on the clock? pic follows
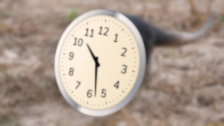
10:28
